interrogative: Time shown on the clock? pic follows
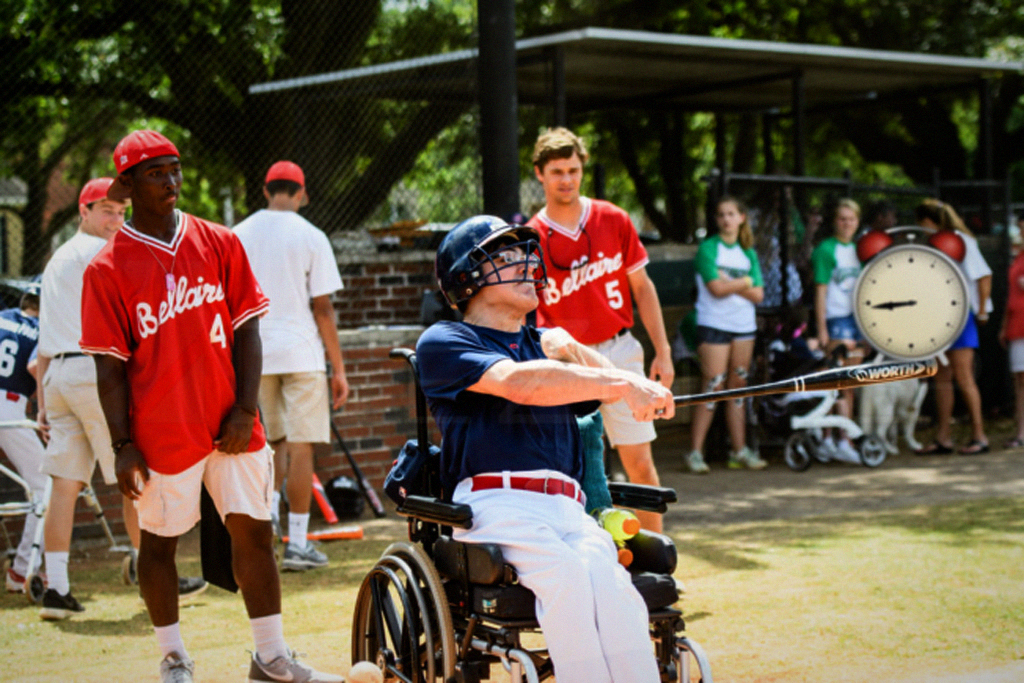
8:44
